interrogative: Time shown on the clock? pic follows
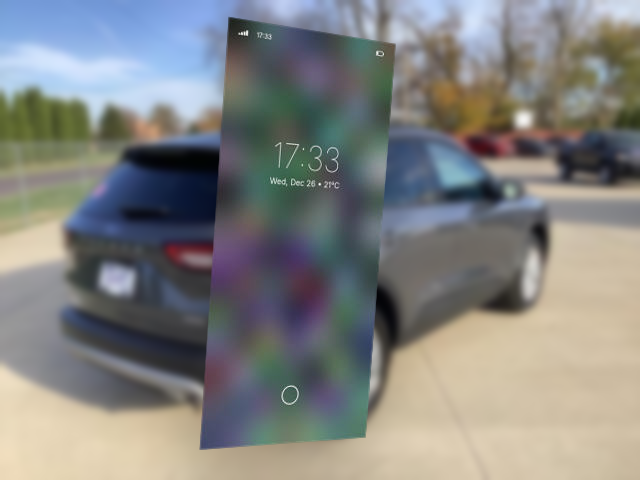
17:33
